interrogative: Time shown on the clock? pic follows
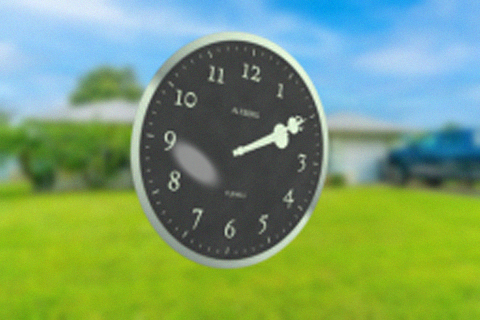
2:10
